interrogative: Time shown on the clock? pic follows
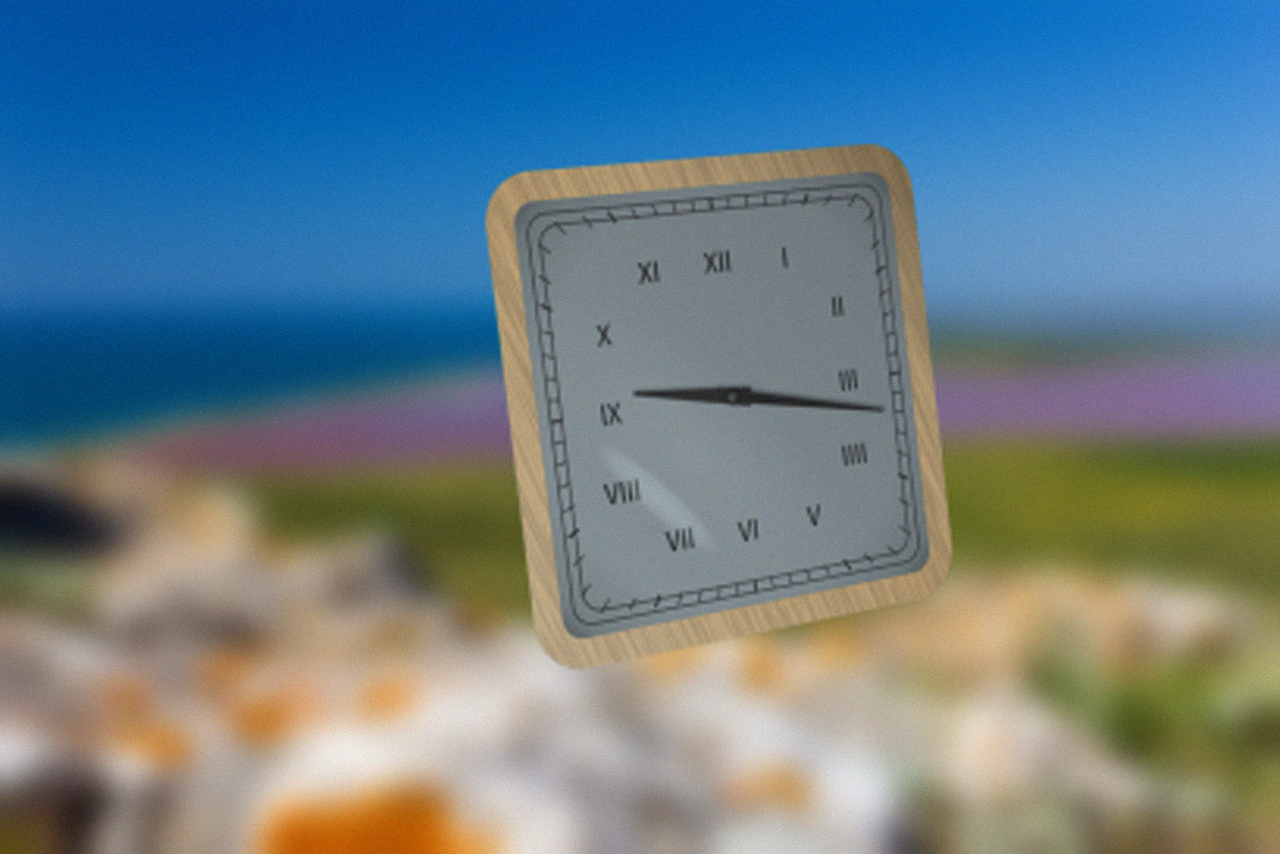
9:17
